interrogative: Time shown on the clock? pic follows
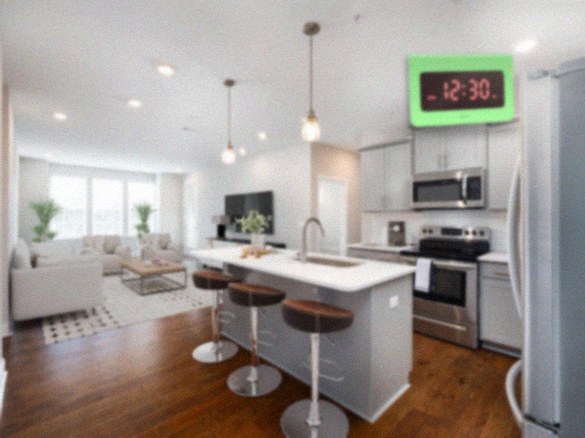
12:30
